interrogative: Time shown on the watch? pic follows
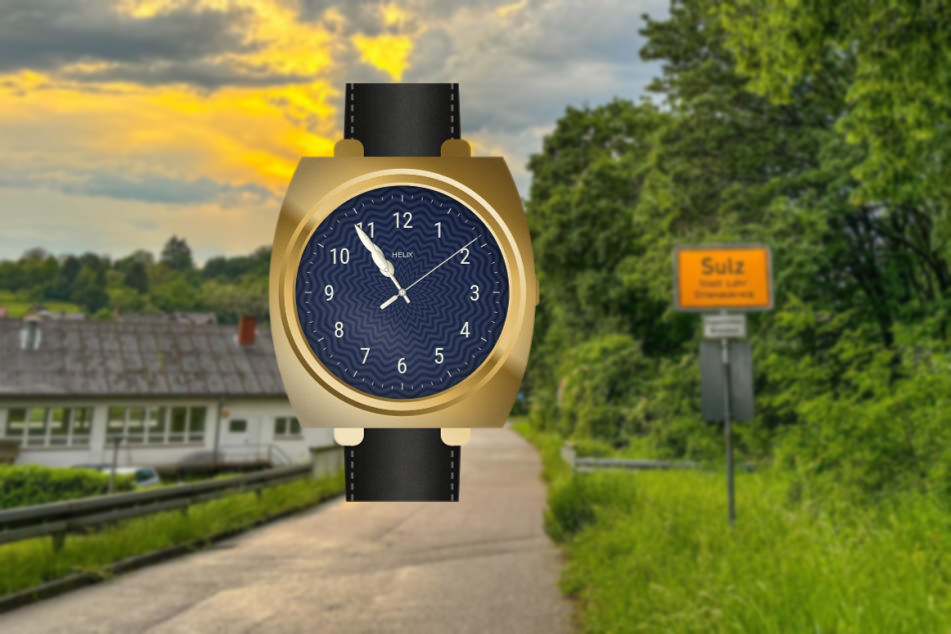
10:54:09
